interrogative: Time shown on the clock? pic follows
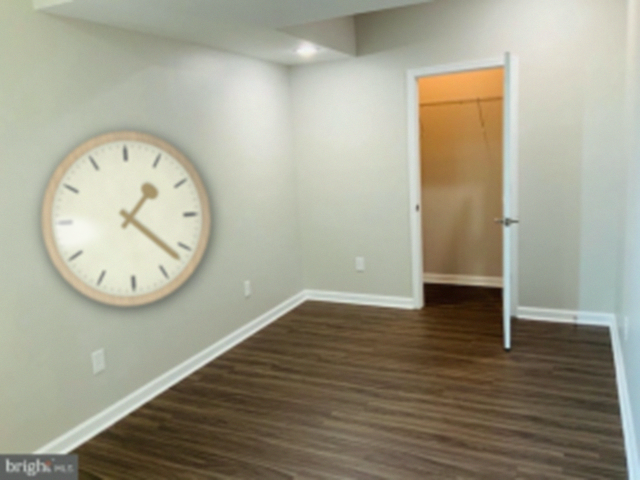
1:22
